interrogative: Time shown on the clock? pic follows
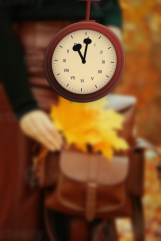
11:01
